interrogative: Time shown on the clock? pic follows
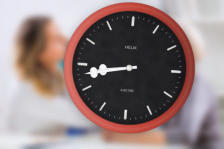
8:43
